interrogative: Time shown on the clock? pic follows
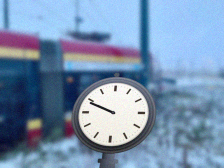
9:49
